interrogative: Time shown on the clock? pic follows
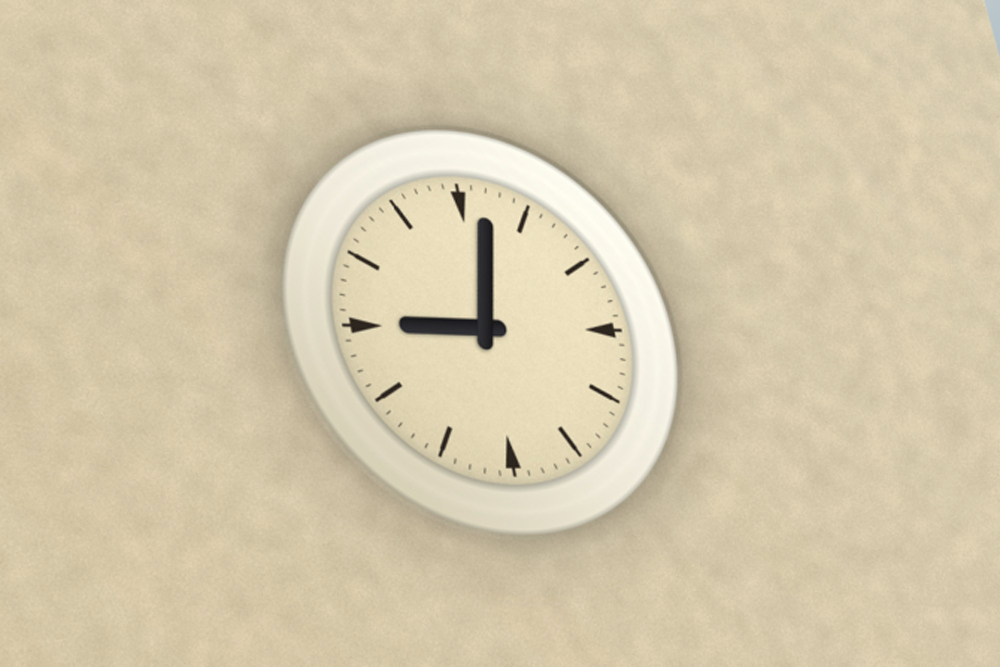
9:02
